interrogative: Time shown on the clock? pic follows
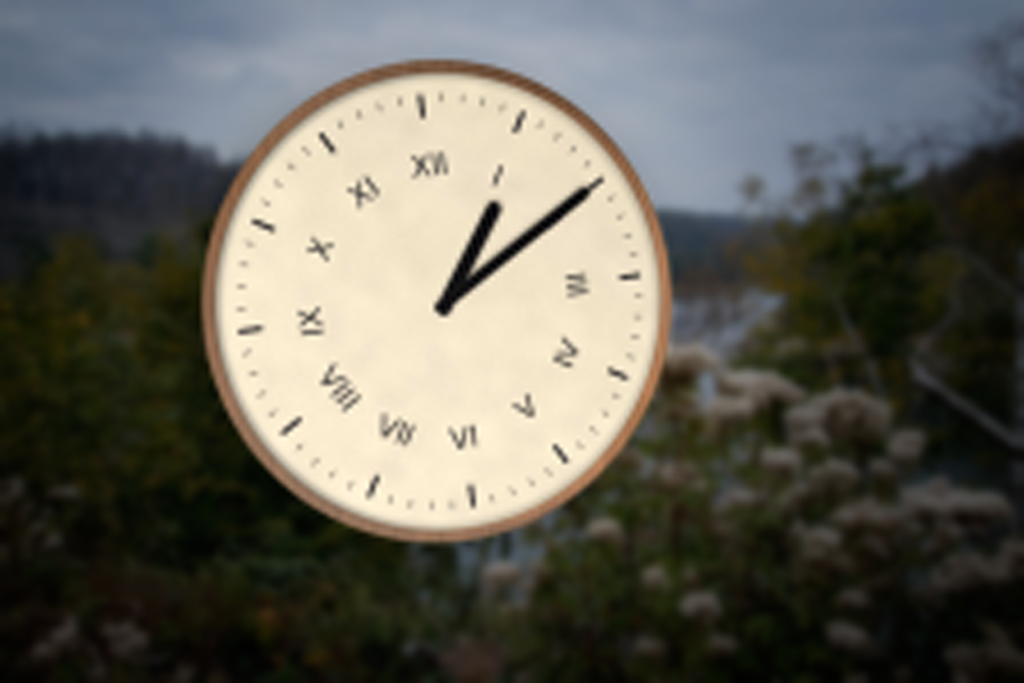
1:10
